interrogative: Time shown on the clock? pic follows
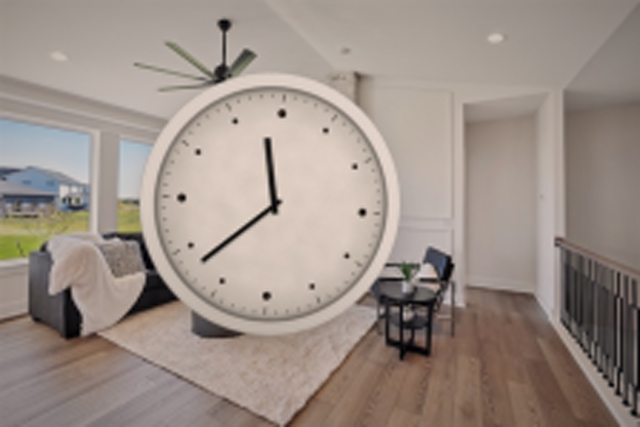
11:38
